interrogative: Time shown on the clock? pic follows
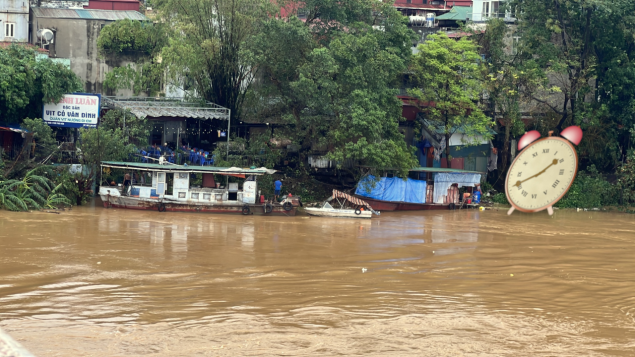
1:41
